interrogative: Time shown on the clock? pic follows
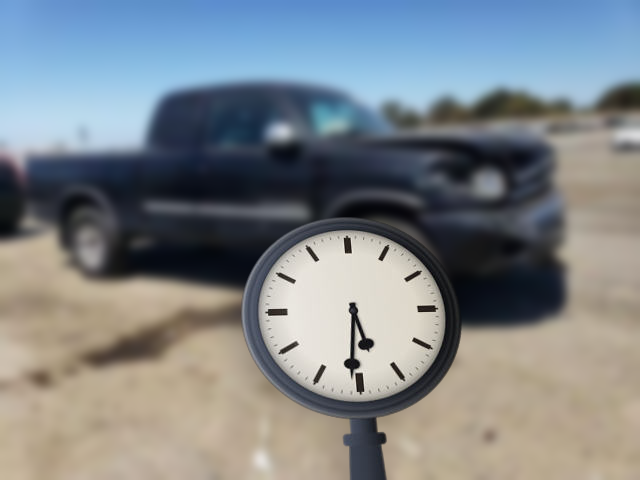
5:31
